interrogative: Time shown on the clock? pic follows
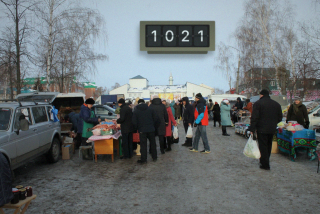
10:21
